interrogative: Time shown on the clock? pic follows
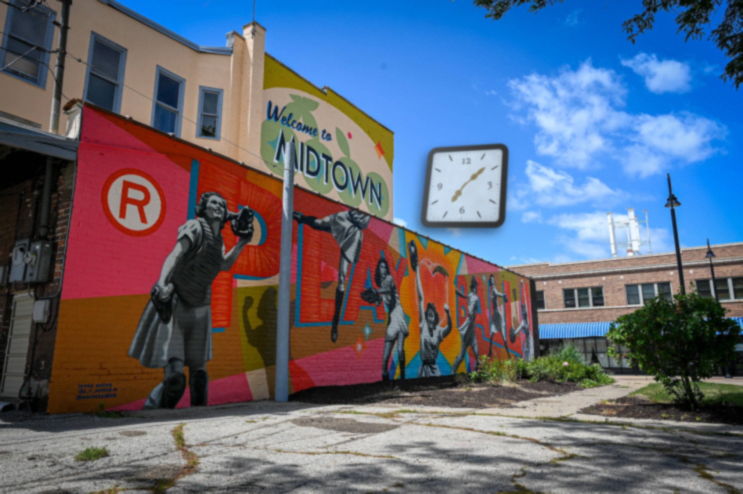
7:08
